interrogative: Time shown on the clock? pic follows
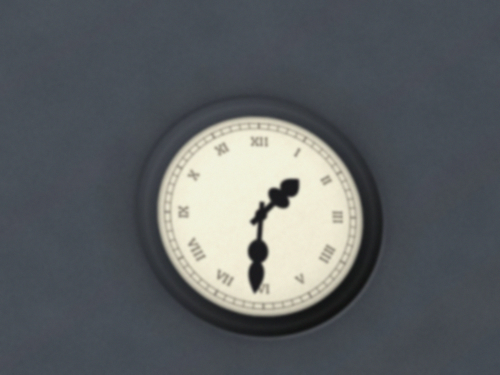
1:31
